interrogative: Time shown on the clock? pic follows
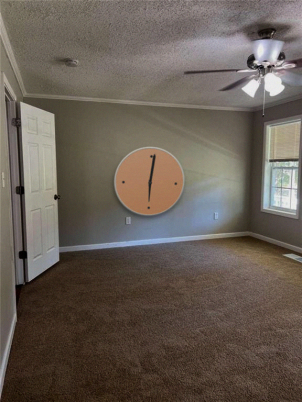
6:01
